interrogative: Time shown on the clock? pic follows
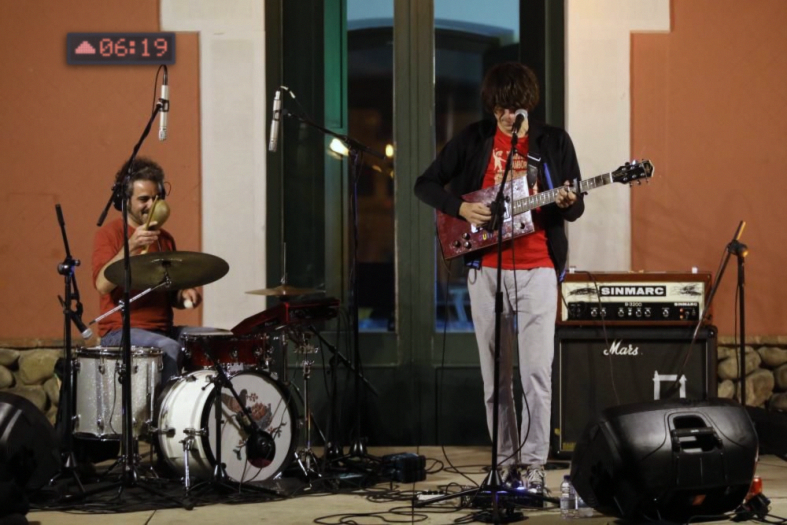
6:19
